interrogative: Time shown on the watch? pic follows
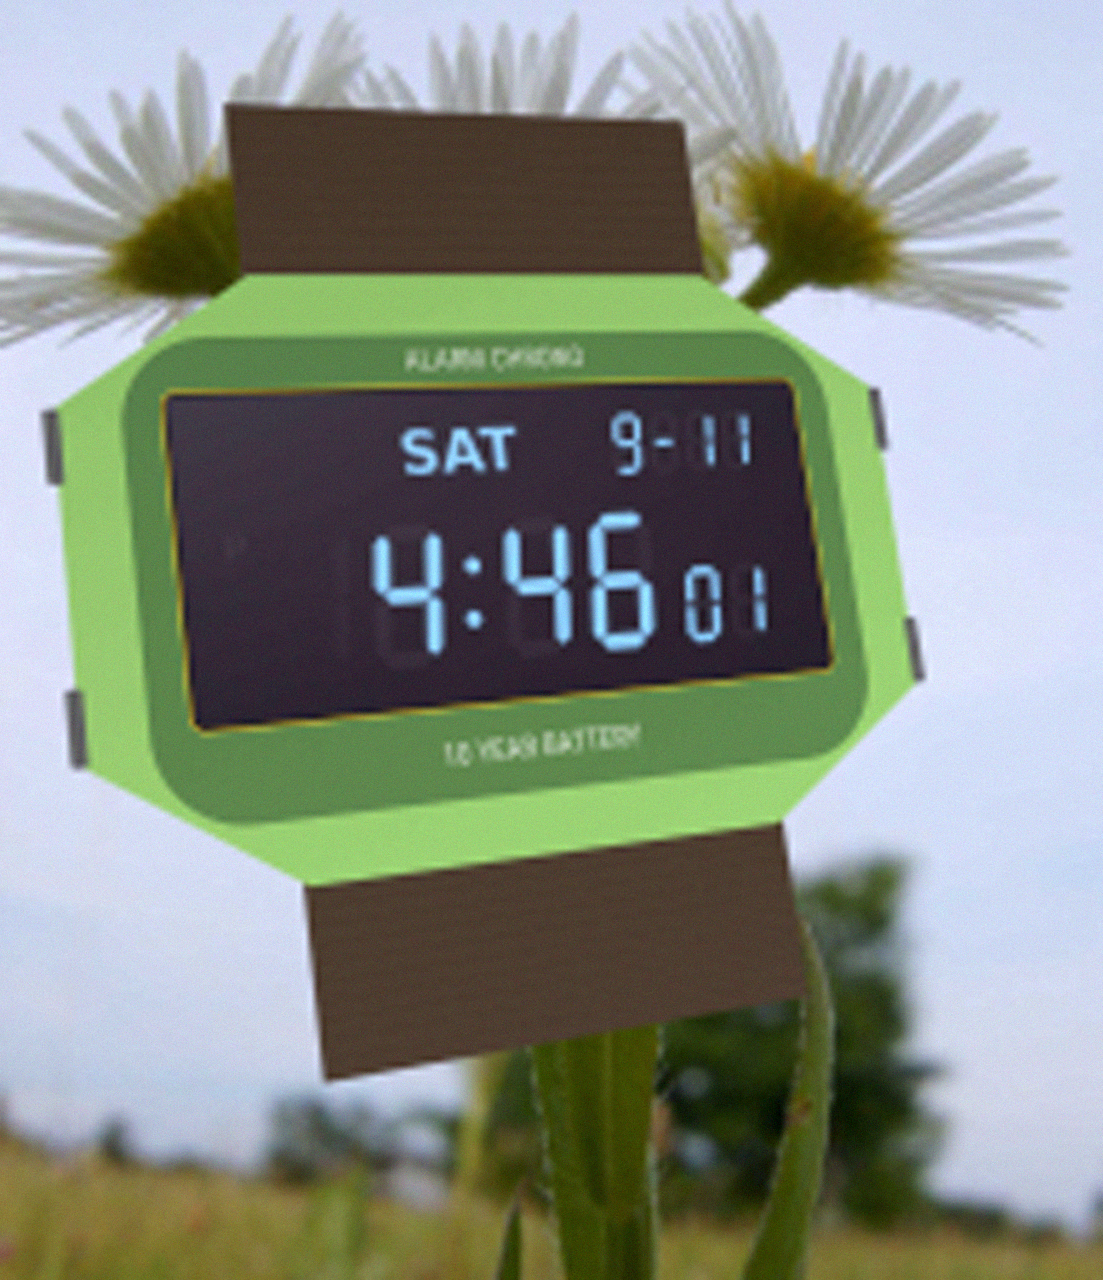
4:46:01
